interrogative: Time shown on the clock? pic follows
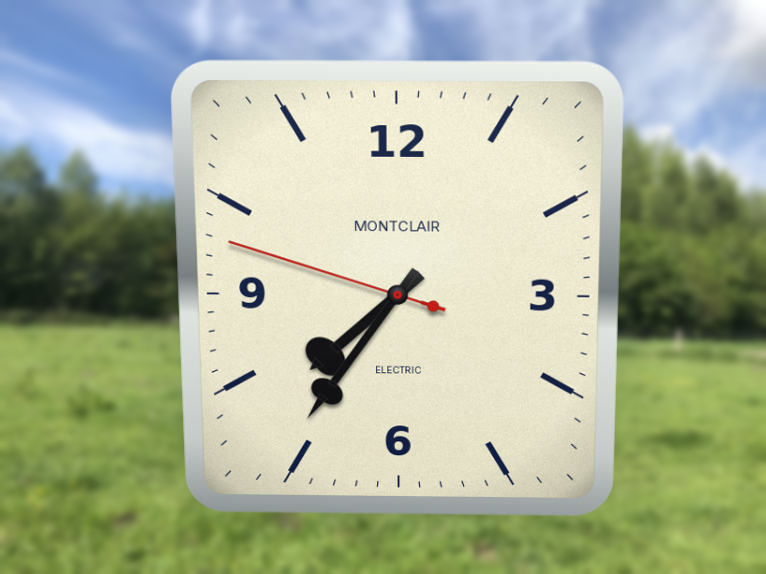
7:35:48
